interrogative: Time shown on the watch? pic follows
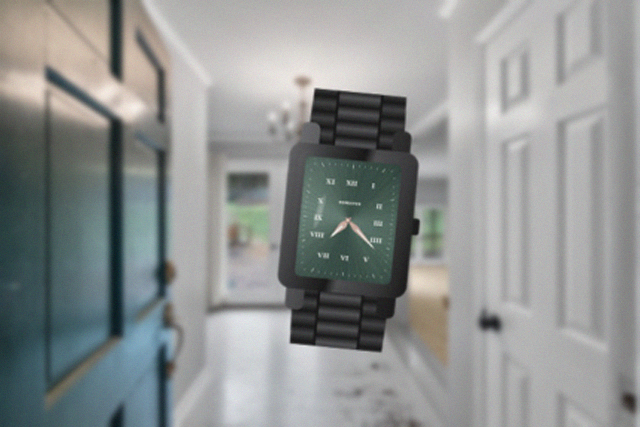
7:22
